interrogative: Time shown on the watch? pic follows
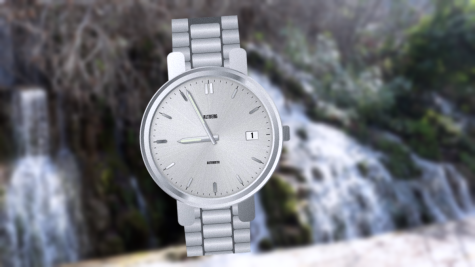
8:56
